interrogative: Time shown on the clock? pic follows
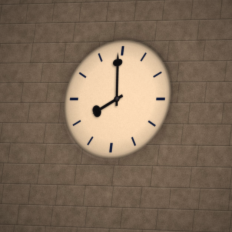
7:59
